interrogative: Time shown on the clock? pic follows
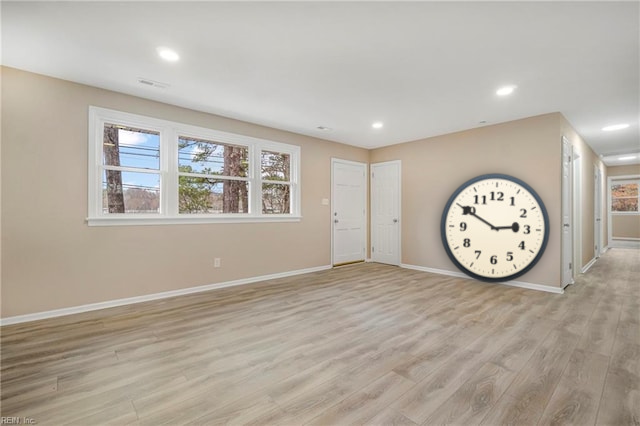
2:50
